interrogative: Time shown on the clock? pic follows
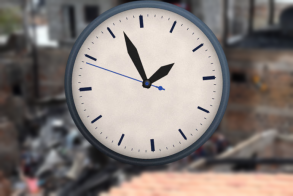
1:56:49
